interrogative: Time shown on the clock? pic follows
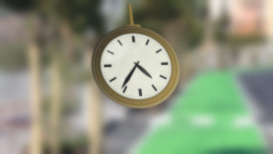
4:36
